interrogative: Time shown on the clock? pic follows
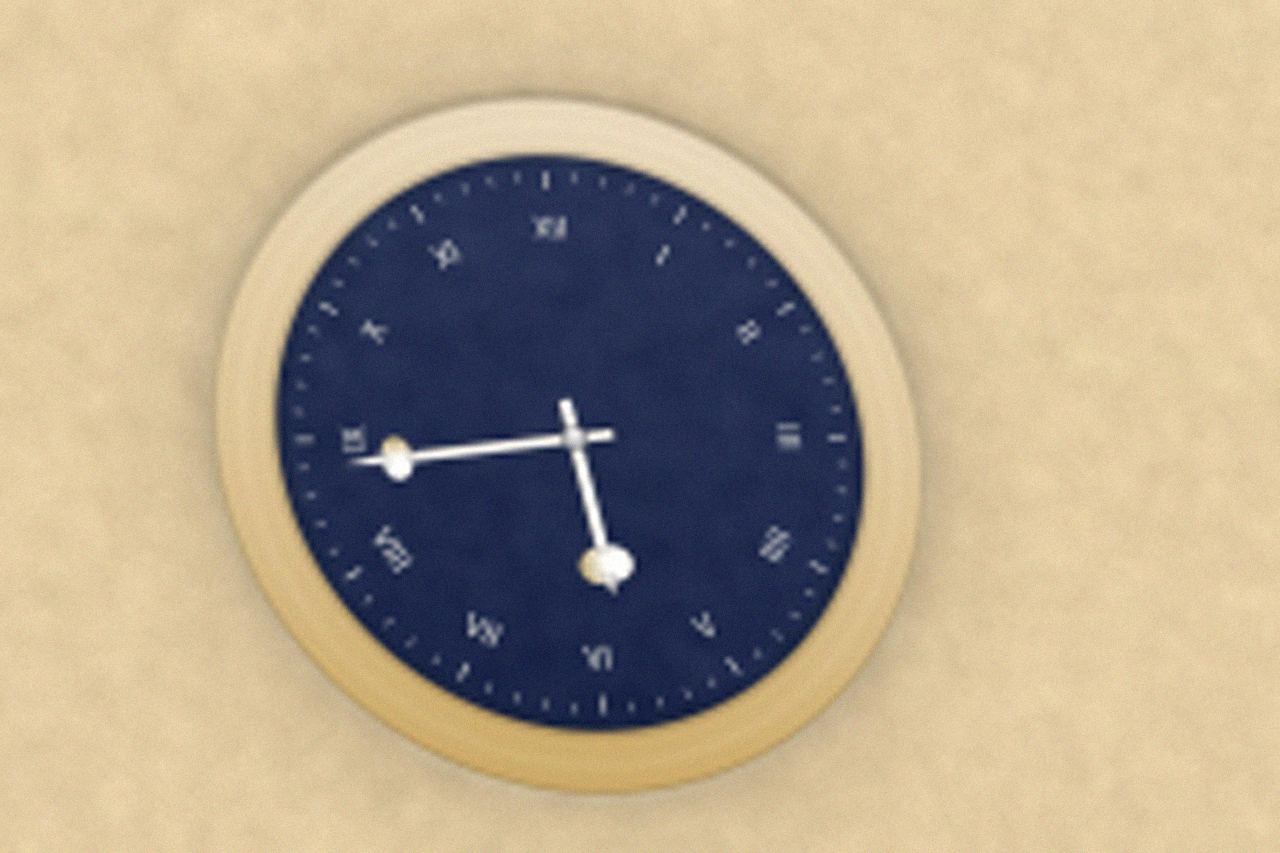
5:44
